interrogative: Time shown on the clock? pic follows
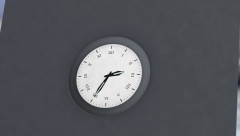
2:35
